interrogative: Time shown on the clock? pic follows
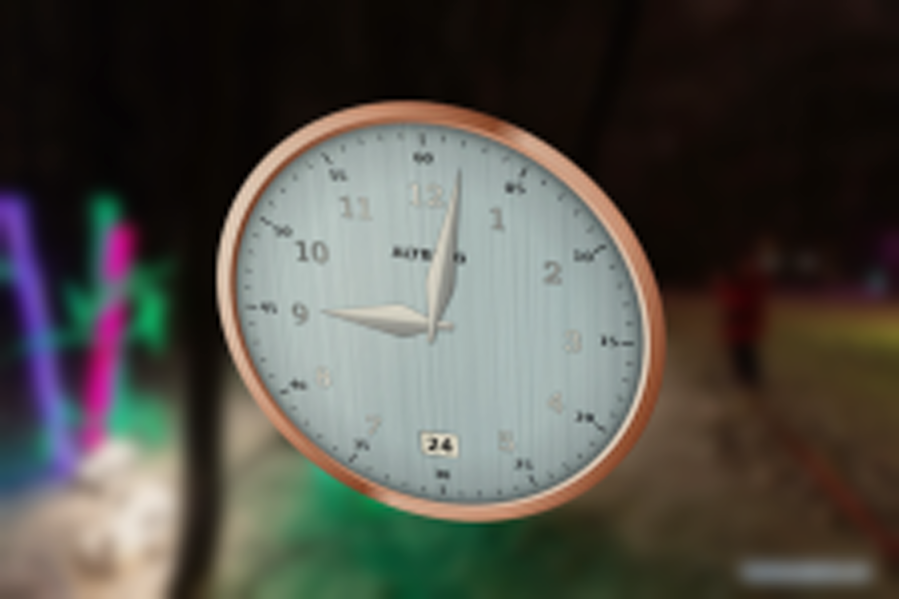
9:02
